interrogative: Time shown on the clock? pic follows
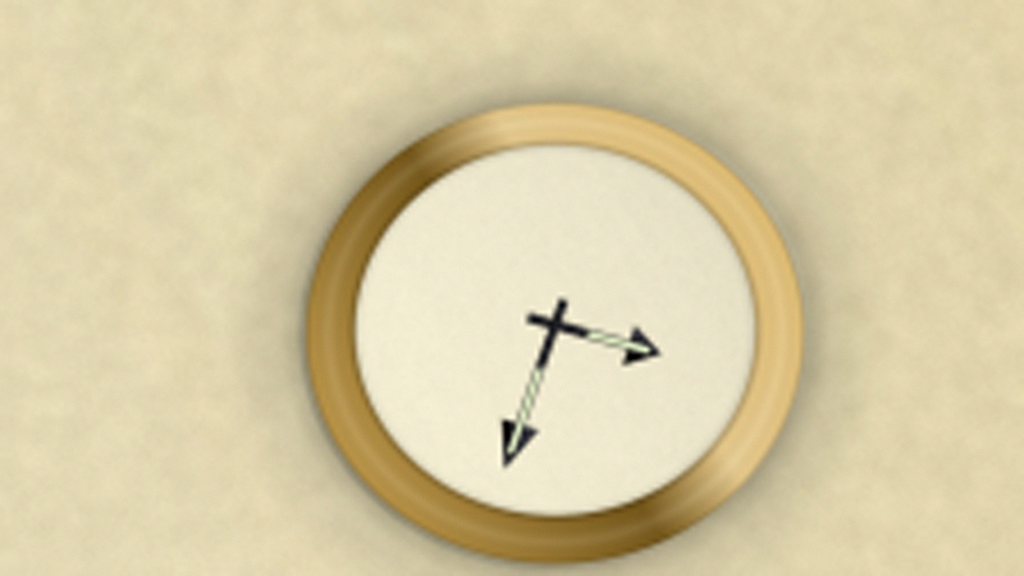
3:33
